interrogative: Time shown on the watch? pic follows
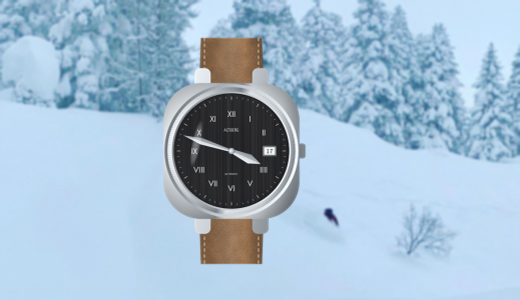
3:48
